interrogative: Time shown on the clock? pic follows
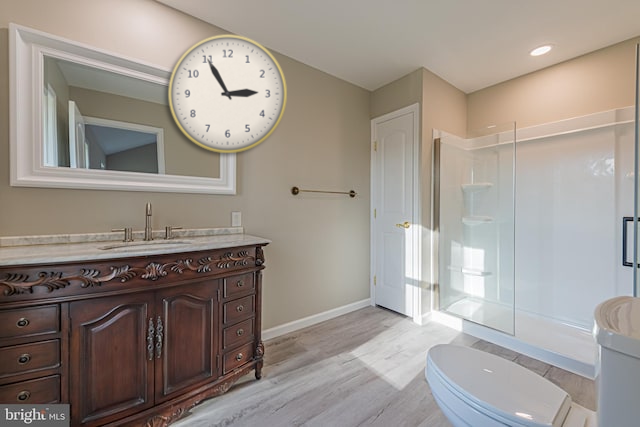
2:55
